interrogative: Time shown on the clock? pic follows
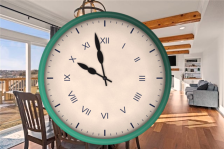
9:58
